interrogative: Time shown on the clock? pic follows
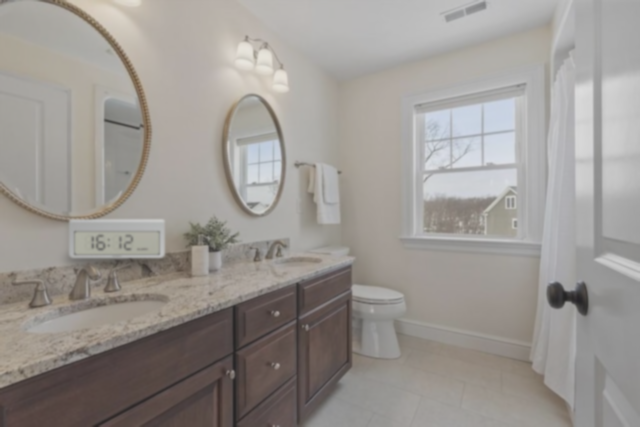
16:12
